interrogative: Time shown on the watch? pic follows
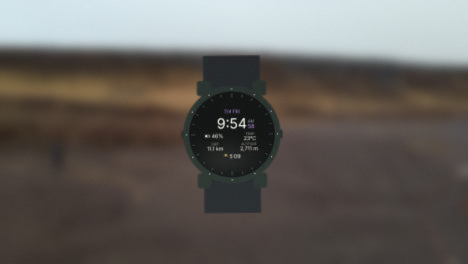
9:54
